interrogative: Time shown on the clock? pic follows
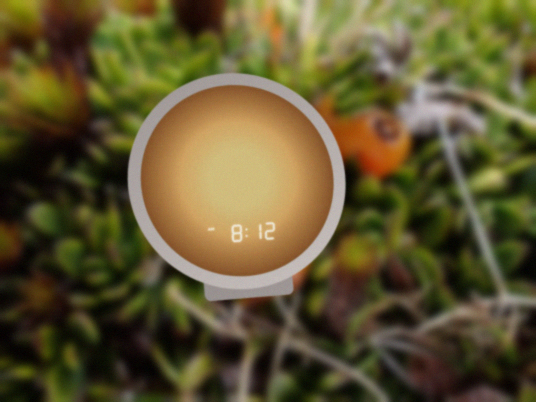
8:12
